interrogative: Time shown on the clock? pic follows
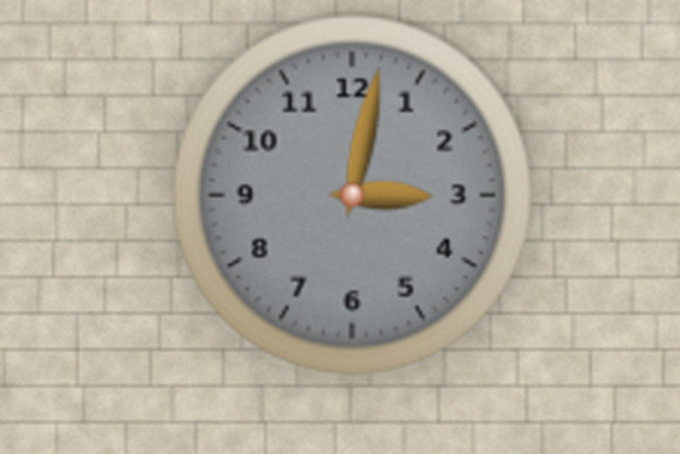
3:02
